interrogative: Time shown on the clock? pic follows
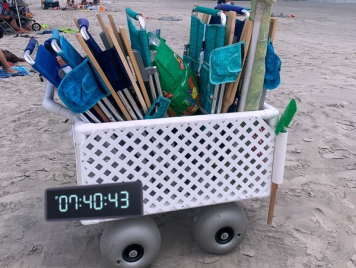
7:40:43
